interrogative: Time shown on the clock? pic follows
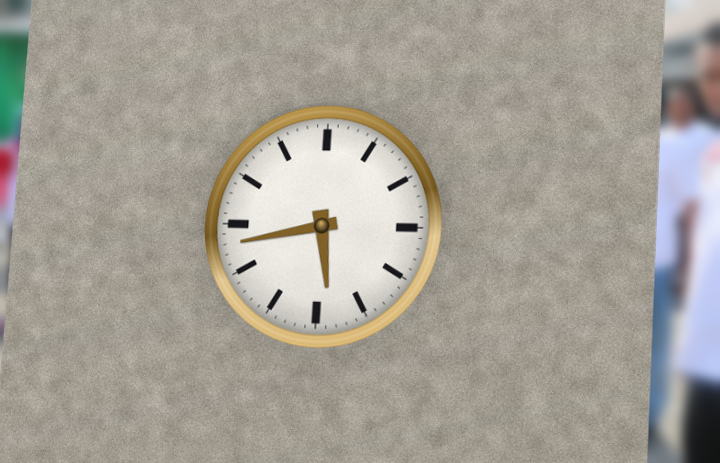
5:43
